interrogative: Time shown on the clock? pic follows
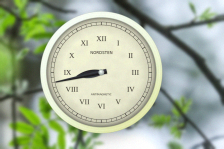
8:43
